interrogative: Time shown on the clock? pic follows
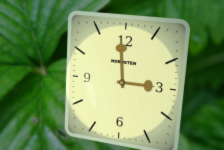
2:59
